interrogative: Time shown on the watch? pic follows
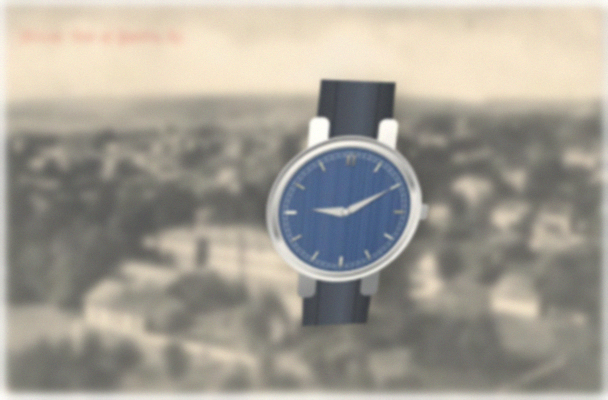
9:10
